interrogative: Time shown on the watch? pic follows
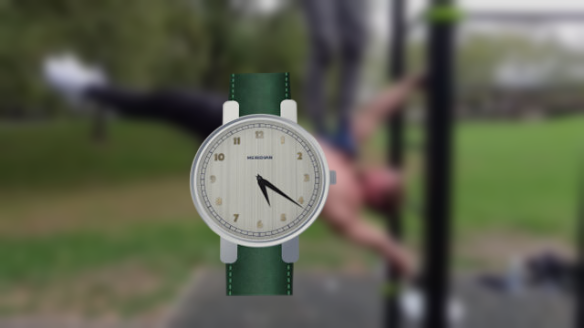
5:21
